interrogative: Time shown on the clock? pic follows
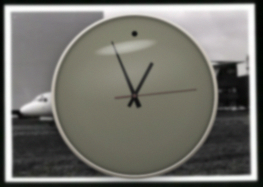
12:56:14
